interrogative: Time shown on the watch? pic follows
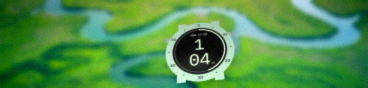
1:04
